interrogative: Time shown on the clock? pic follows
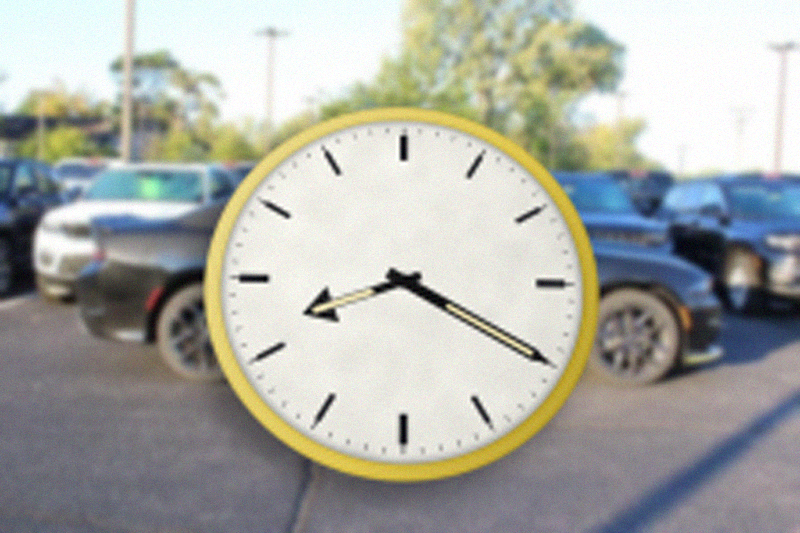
8:20
